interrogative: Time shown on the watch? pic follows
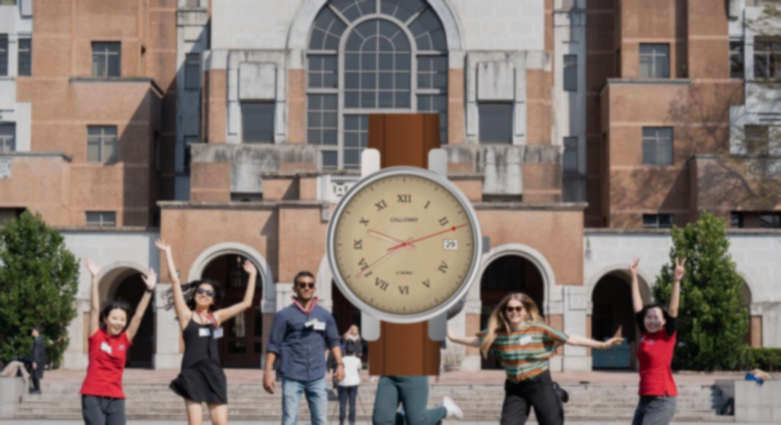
9:39:12
